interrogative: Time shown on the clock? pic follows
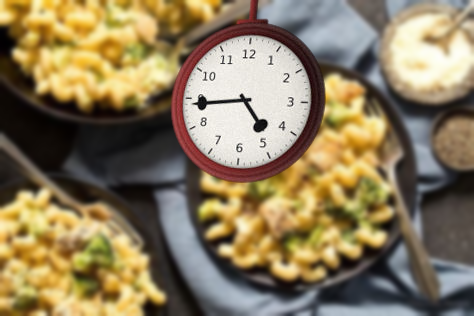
4:44
